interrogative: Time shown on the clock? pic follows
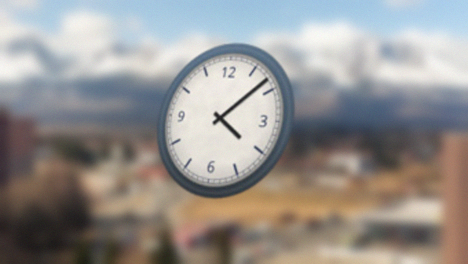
4:08
